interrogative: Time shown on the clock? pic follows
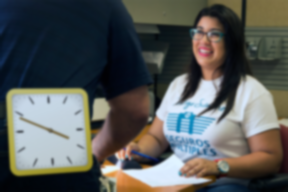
3:49
